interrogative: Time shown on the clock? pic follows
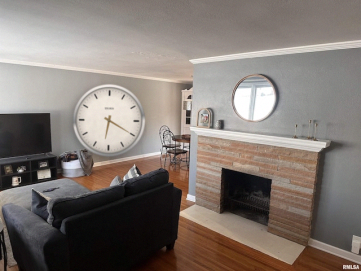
6:20
